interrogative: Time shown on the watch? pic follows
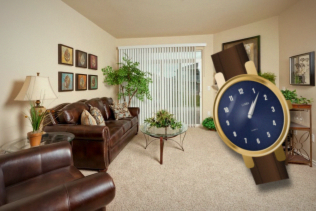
1:07
